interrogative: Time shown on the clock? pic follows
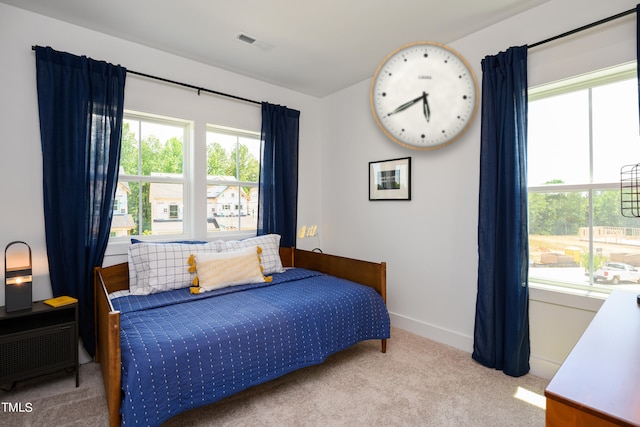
5:40
